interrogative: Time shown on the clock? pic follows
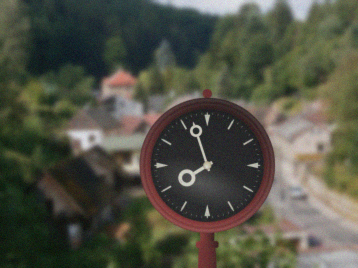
7:57
